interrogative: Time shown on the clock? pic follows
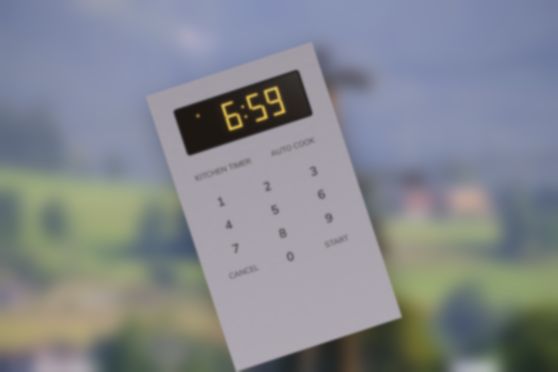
6:59
